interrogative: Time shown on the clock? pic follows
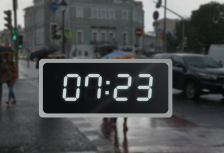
7:23
